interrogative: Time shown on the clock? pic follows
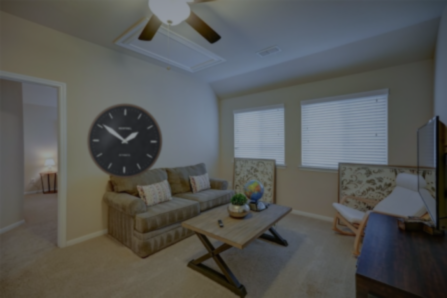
1:51
